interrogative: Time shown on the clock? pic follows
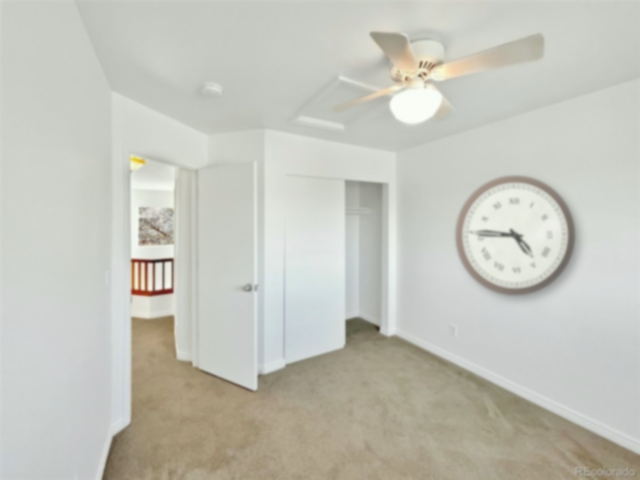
4:46
